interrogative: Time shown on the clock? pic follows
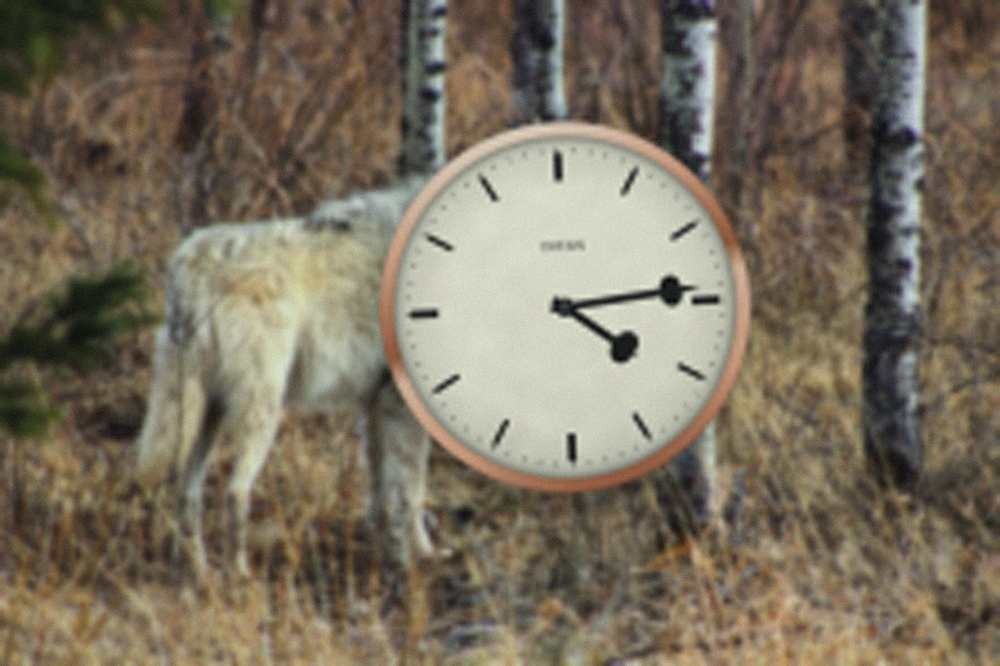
4:14
